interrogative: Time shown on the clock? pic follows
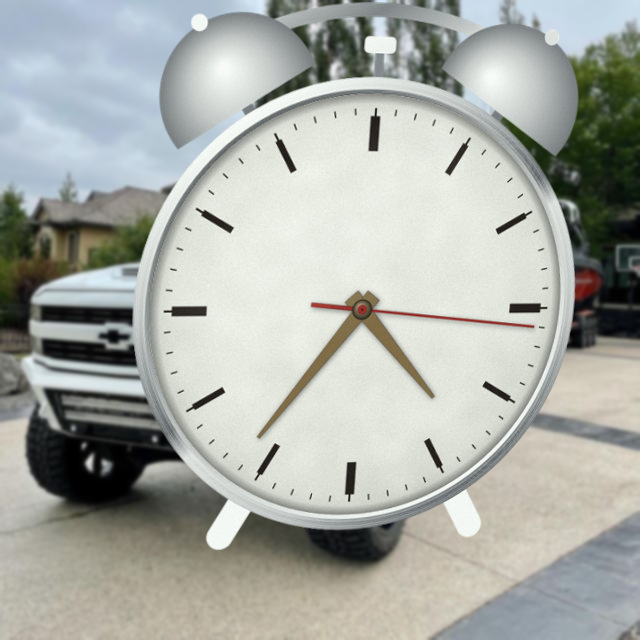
4:36:16
